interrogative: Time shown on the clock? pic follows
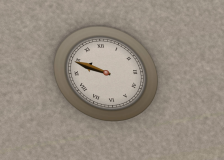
9:49
